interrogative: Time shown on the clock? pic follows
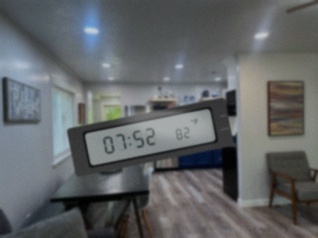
7:52
